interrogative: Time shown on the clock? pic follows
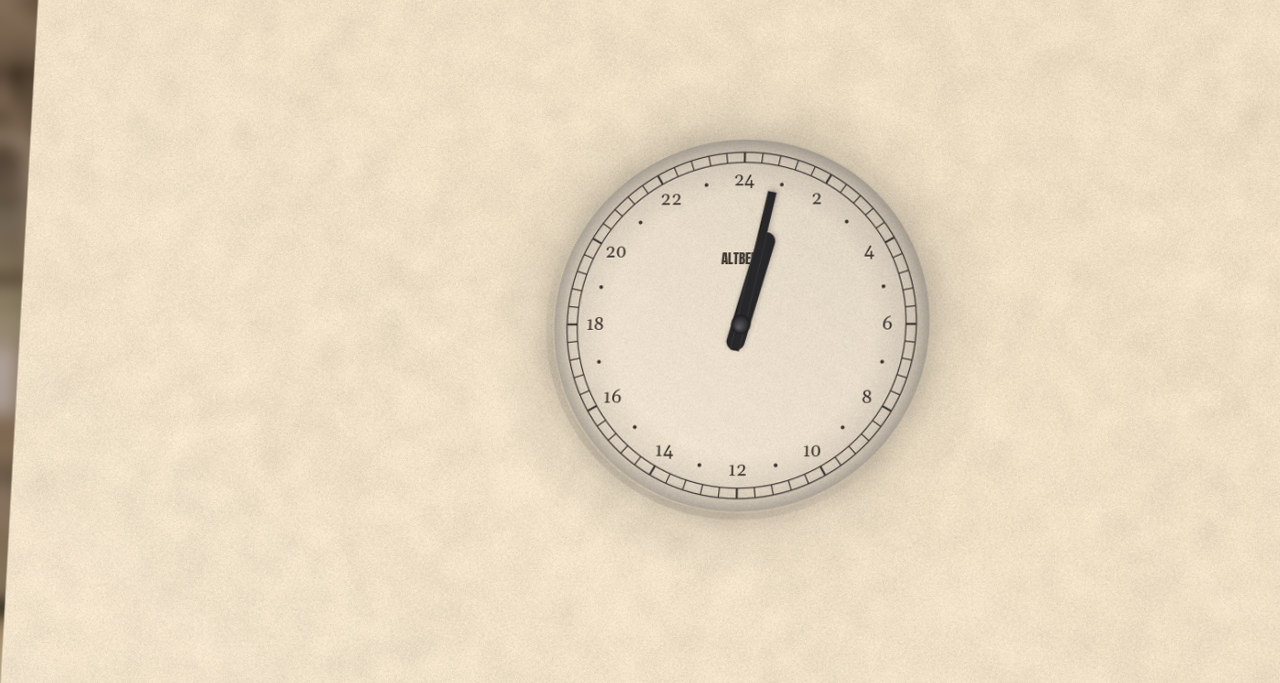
1:02
